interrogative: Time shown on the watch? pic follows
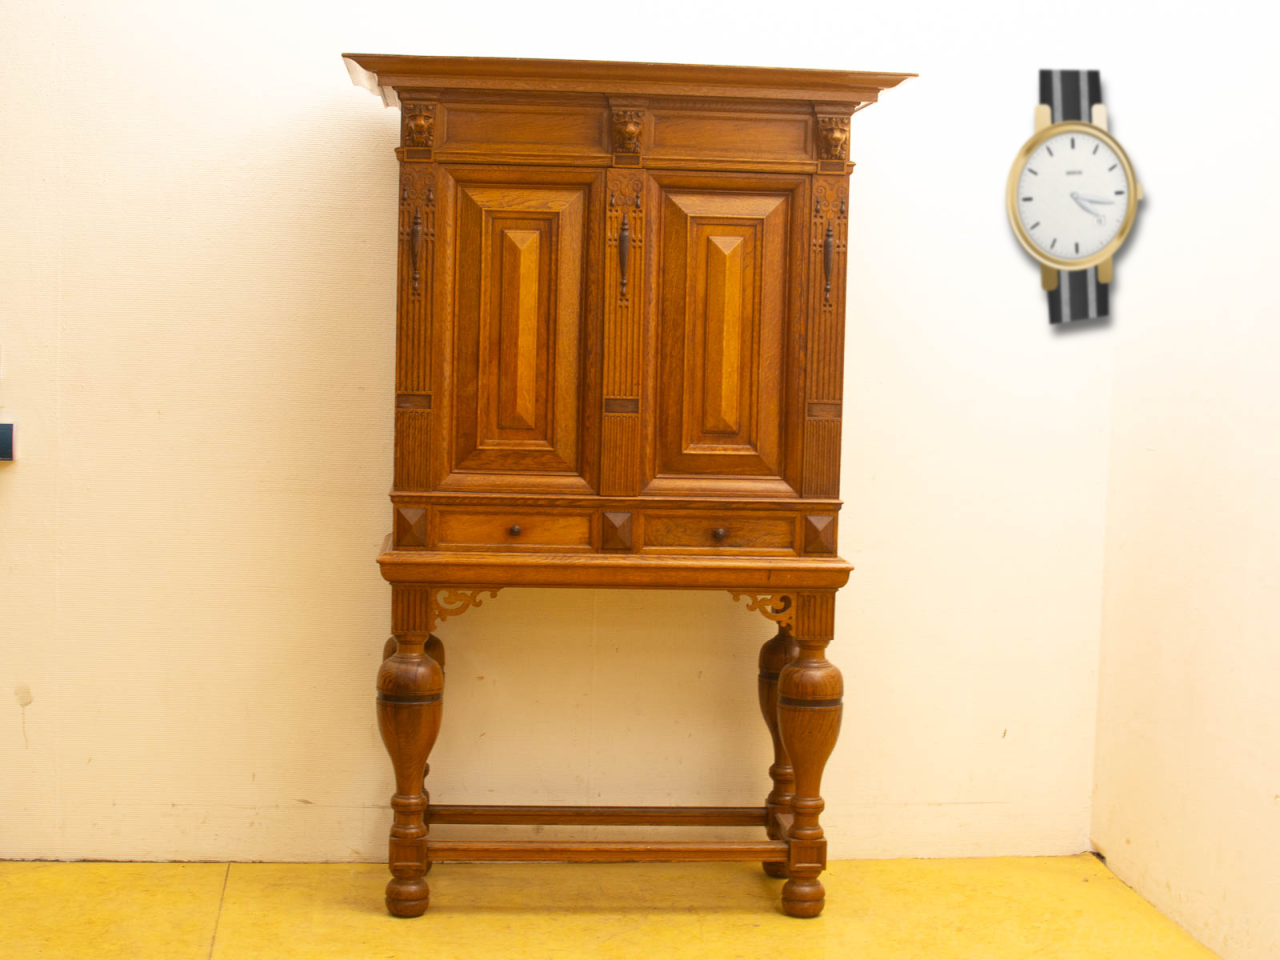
4:17
